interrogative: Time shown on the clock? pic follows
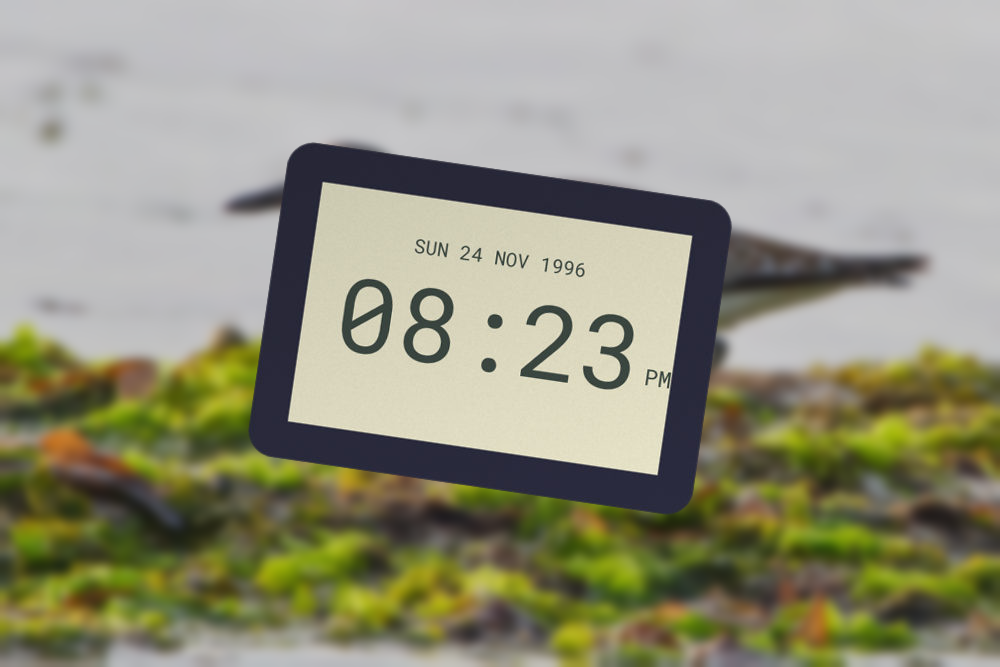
8:23
